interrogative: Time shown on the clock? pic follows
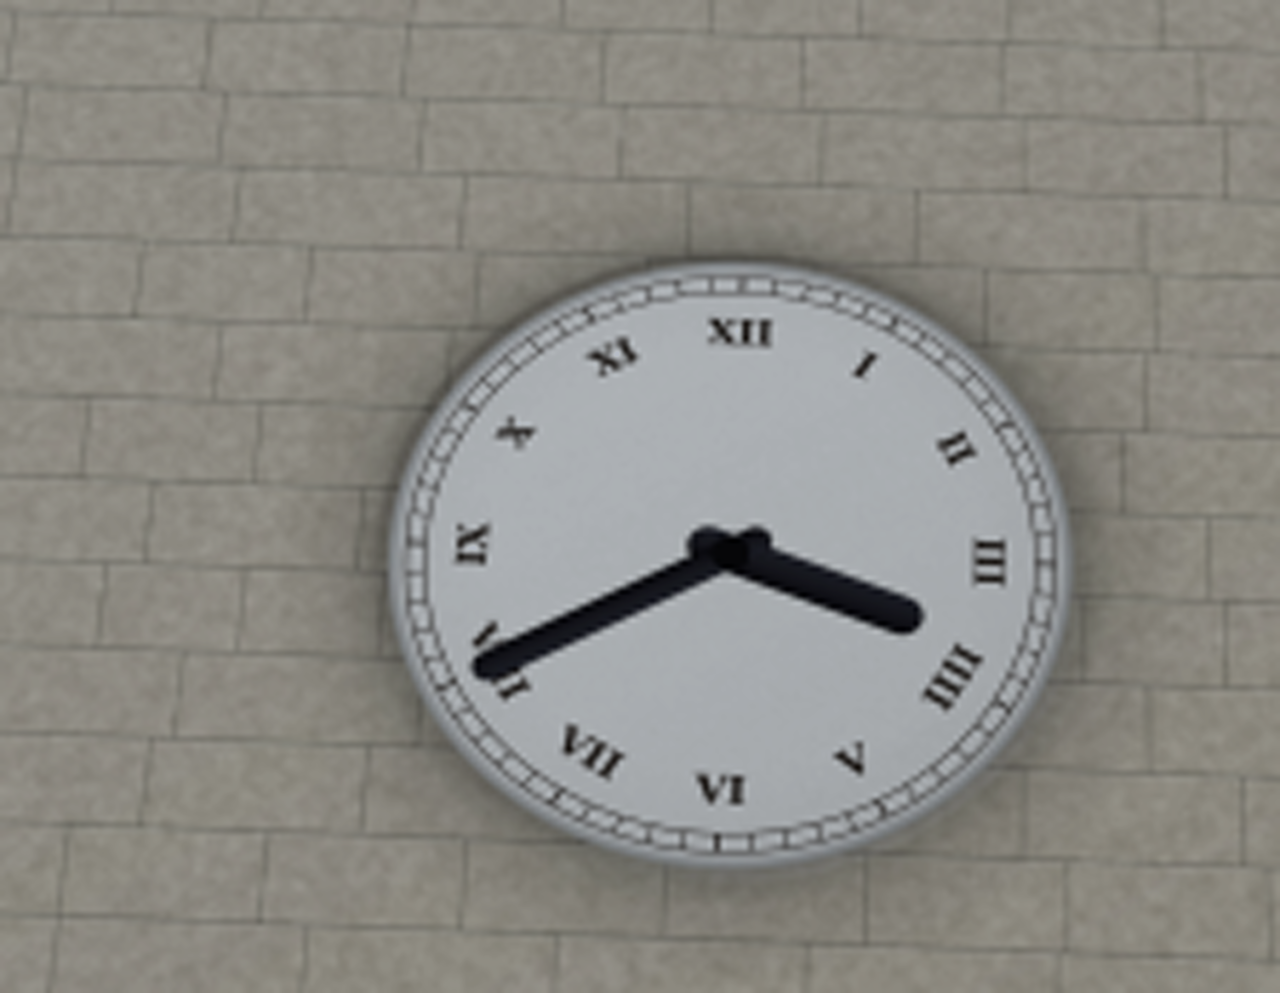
3:40
